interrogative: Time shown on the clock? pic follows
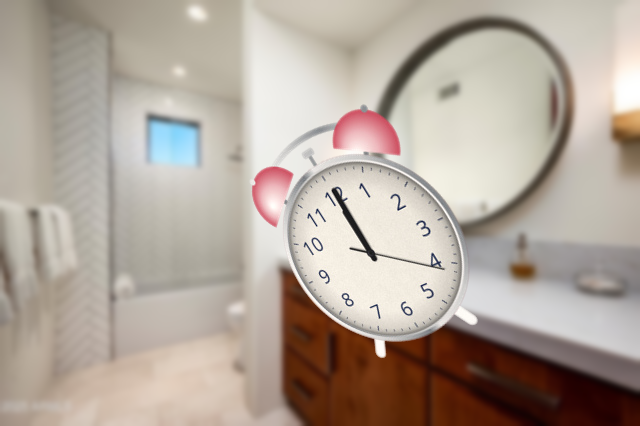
12:00:21
